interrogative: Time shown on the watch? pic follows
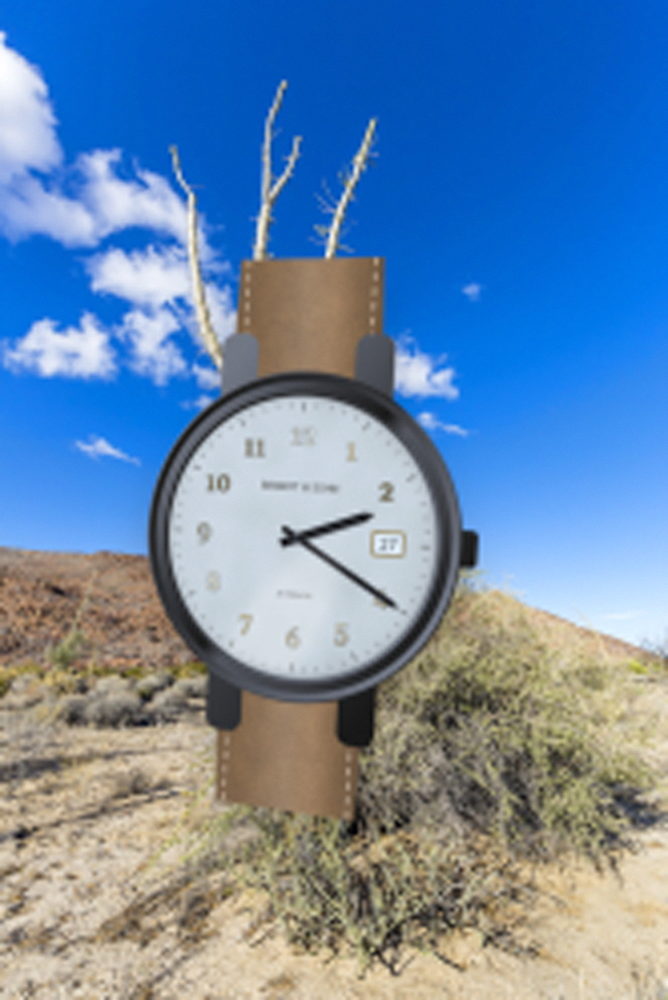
2:20
